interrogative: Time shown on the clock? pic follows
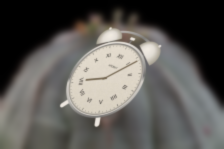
8:06
